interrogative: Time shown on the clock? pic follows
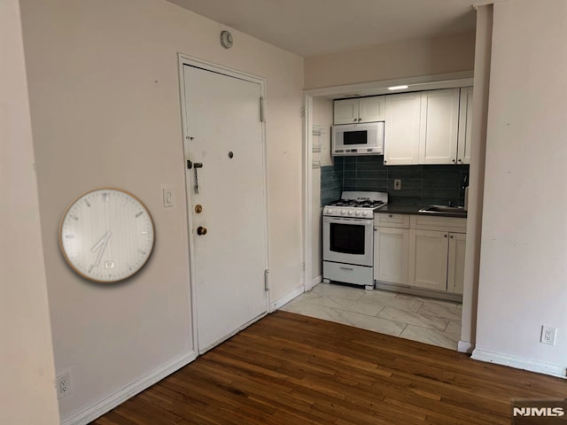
7:34
